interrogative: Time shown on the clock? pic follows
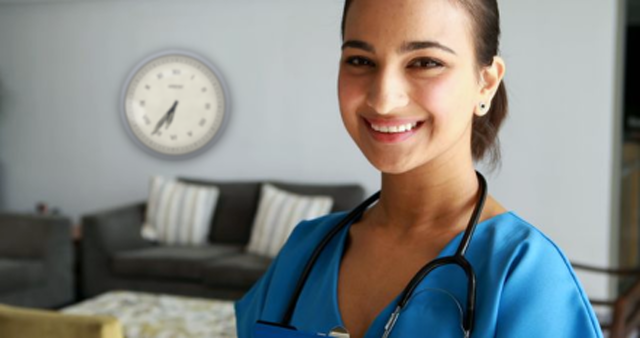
6:36
